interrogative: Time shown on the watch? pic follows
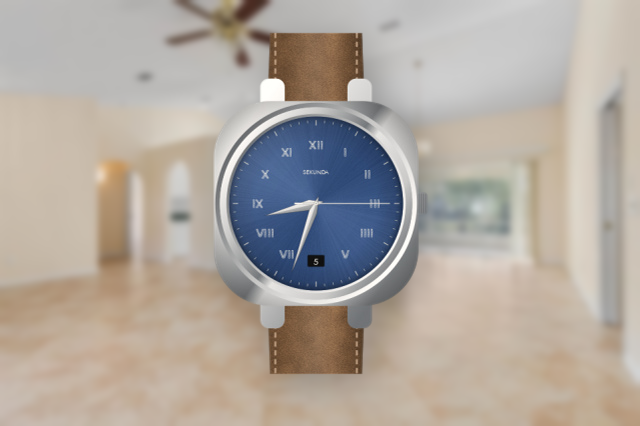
8:33:15
